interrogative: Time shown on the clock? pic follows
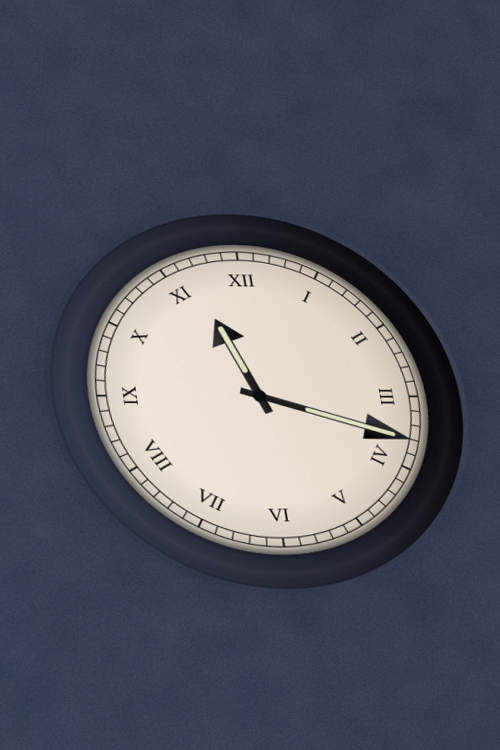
11:18
